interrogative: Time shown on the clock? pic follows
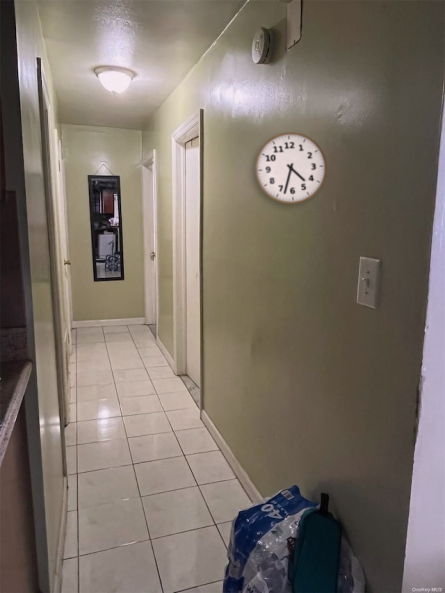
4:33
